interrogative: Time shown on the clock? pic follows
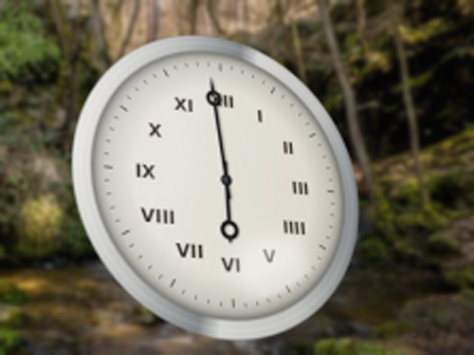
5:59
